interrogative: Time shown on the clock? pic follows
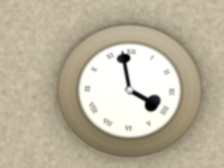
3:58
